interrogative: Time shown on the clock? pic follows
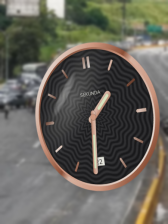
1:31
